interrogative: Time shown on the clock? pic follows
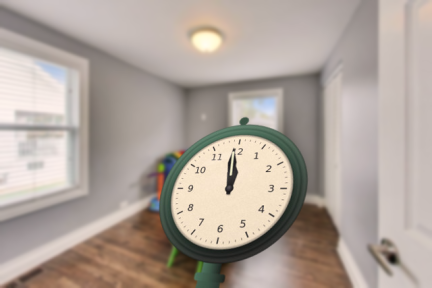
11:59
